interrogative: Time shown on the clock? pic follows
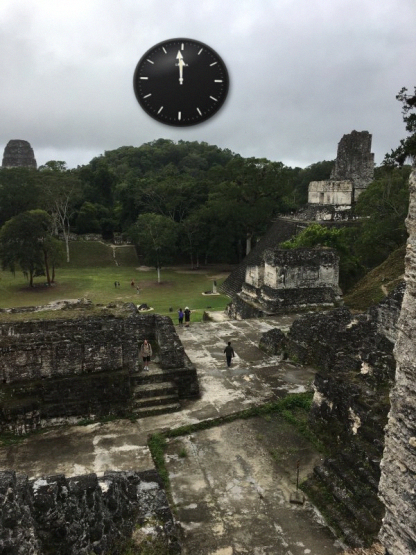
11:59
